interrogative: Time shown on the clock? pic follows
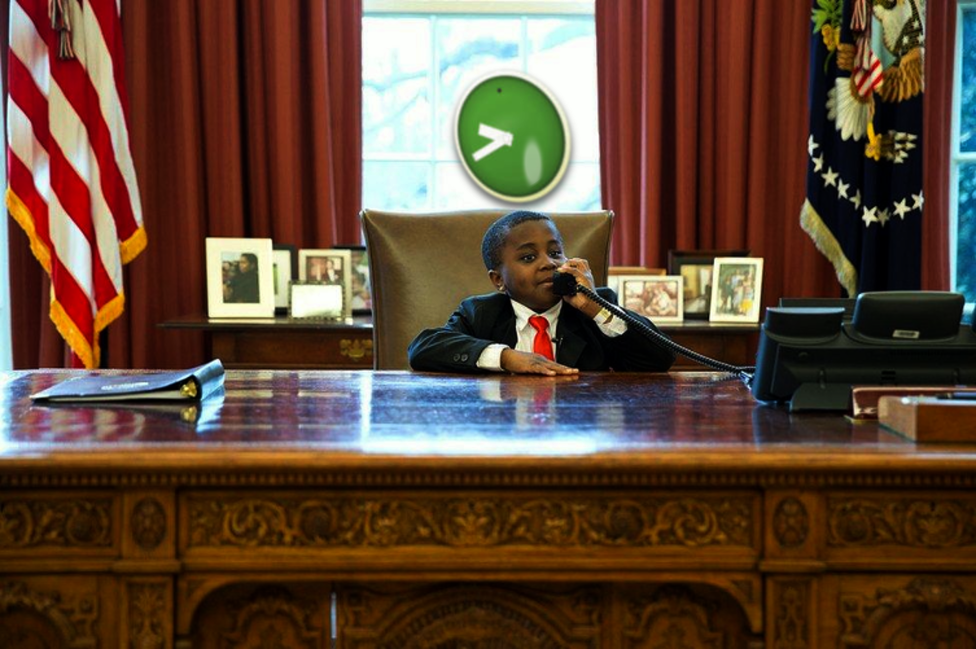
9:41
